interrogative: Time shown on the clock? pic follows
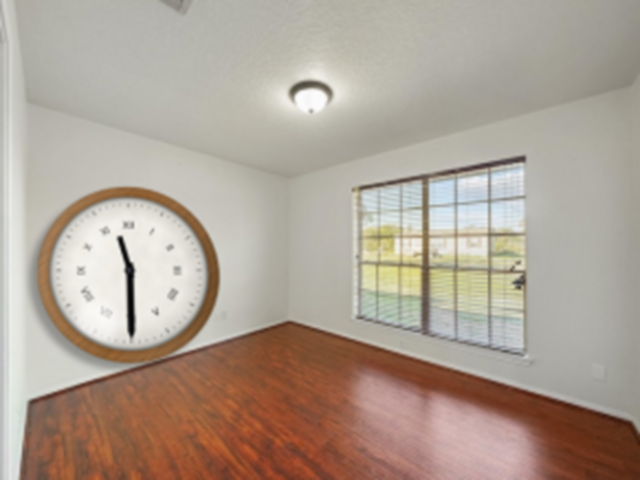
11:30
